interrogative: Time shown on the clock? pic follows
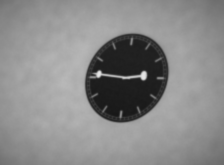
2:46
